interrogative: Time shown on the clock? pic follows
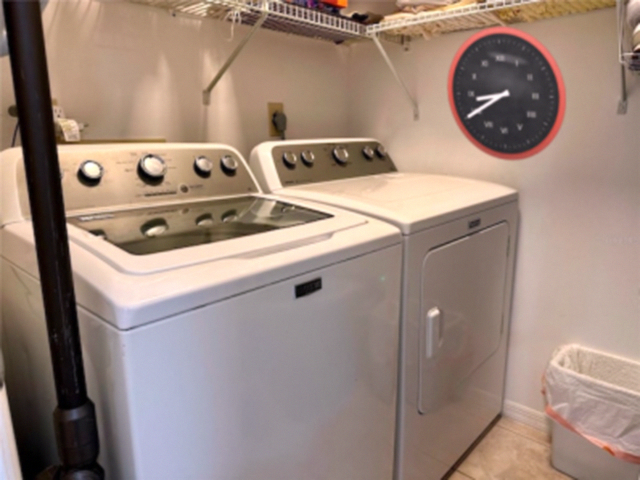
8:40
